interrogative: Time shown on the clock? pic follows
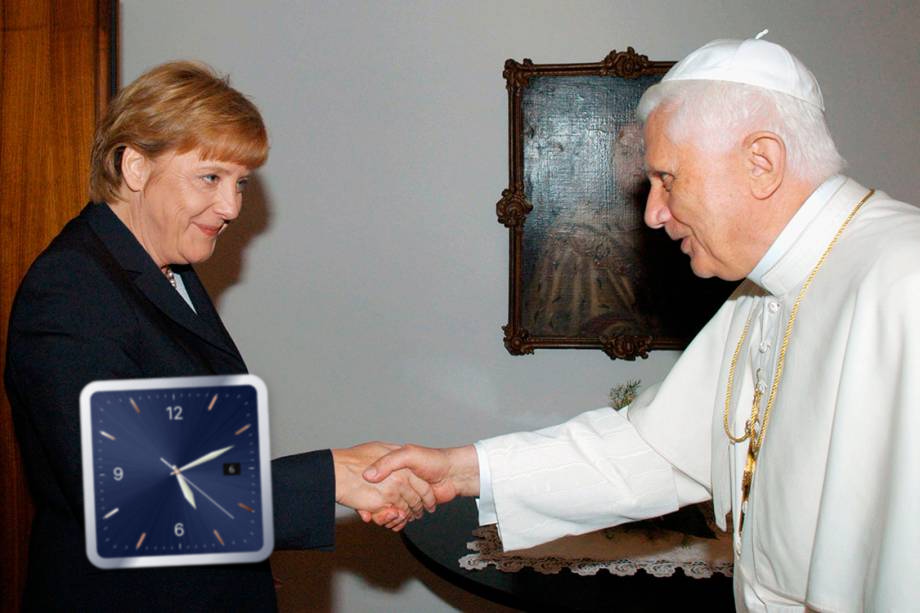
5:11:22
